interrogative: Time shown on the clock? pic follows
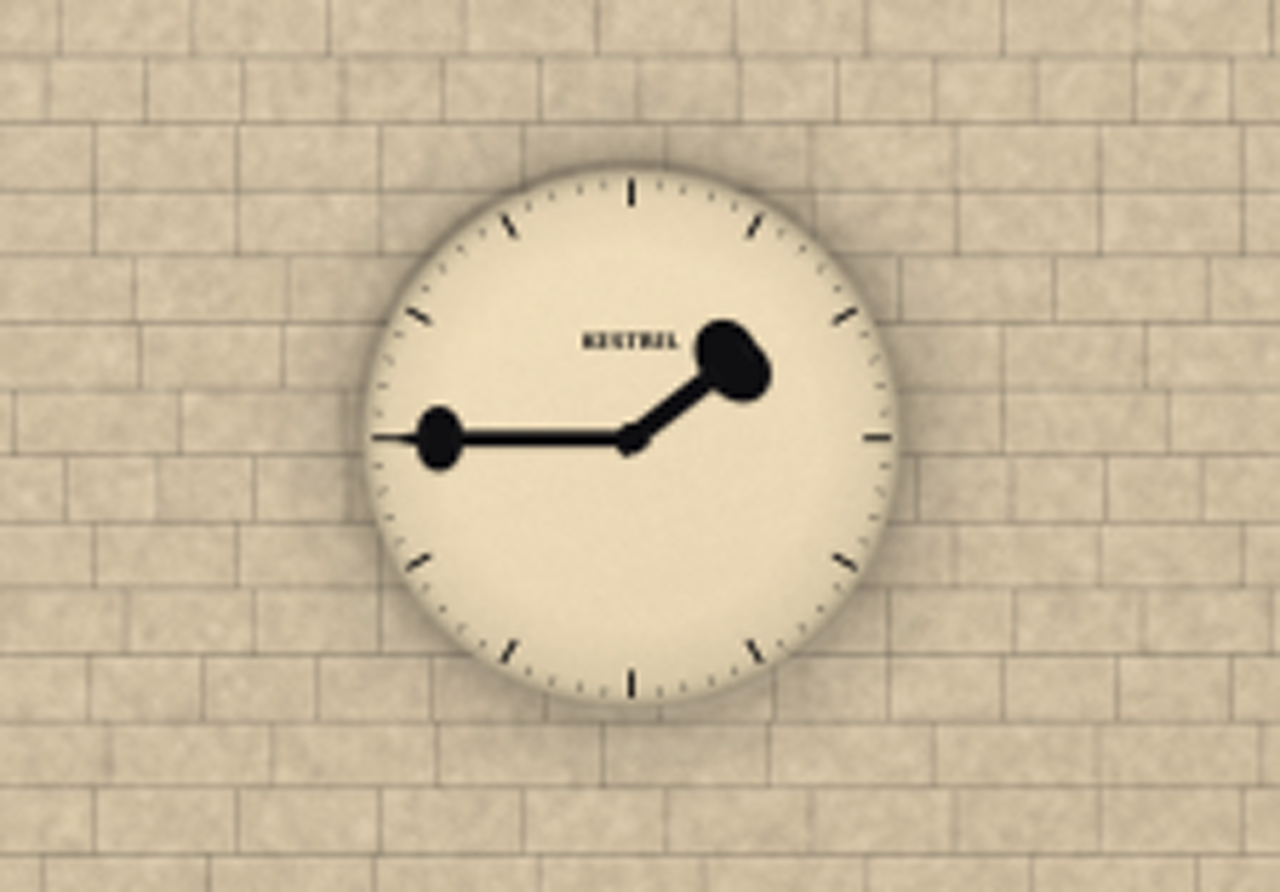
1:45
